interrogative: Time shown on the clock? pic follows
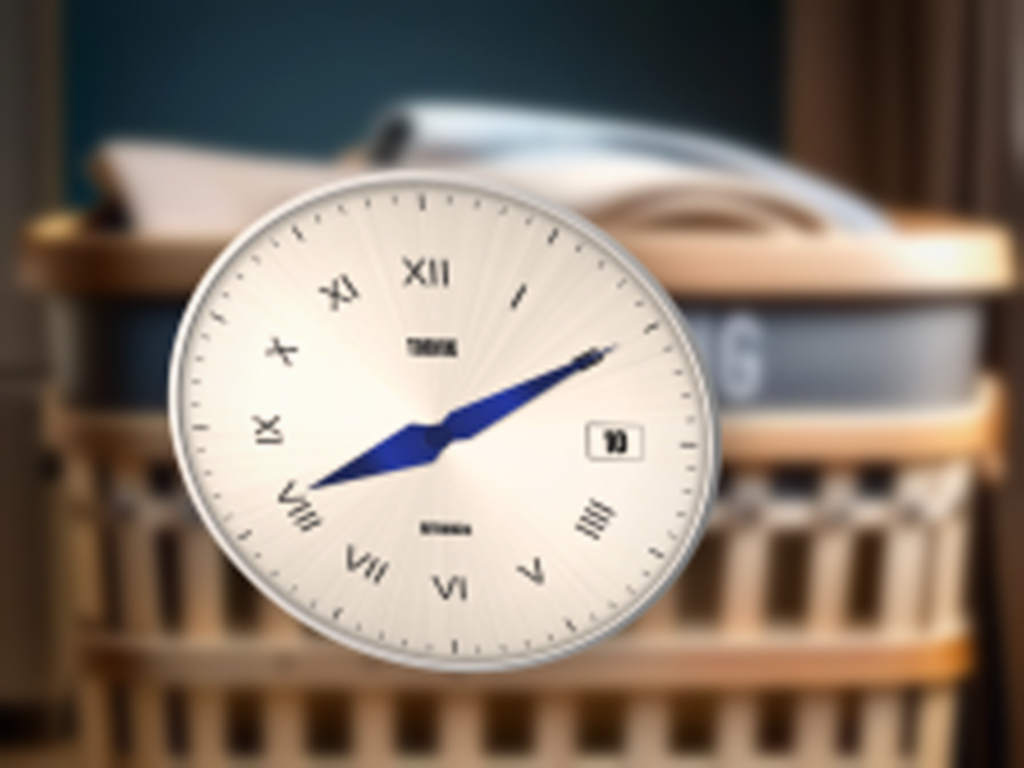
8:10
